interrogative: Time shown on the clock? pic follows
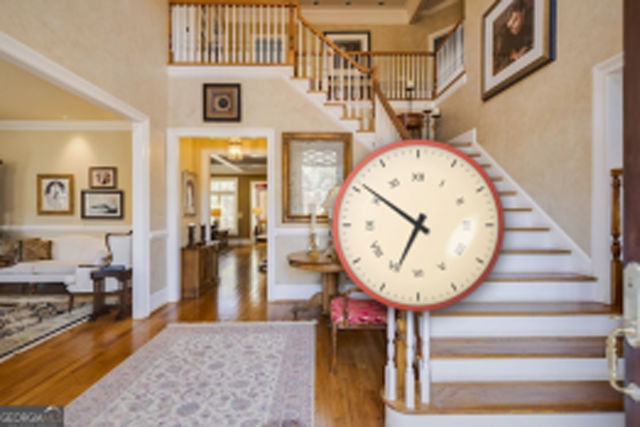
6:51
